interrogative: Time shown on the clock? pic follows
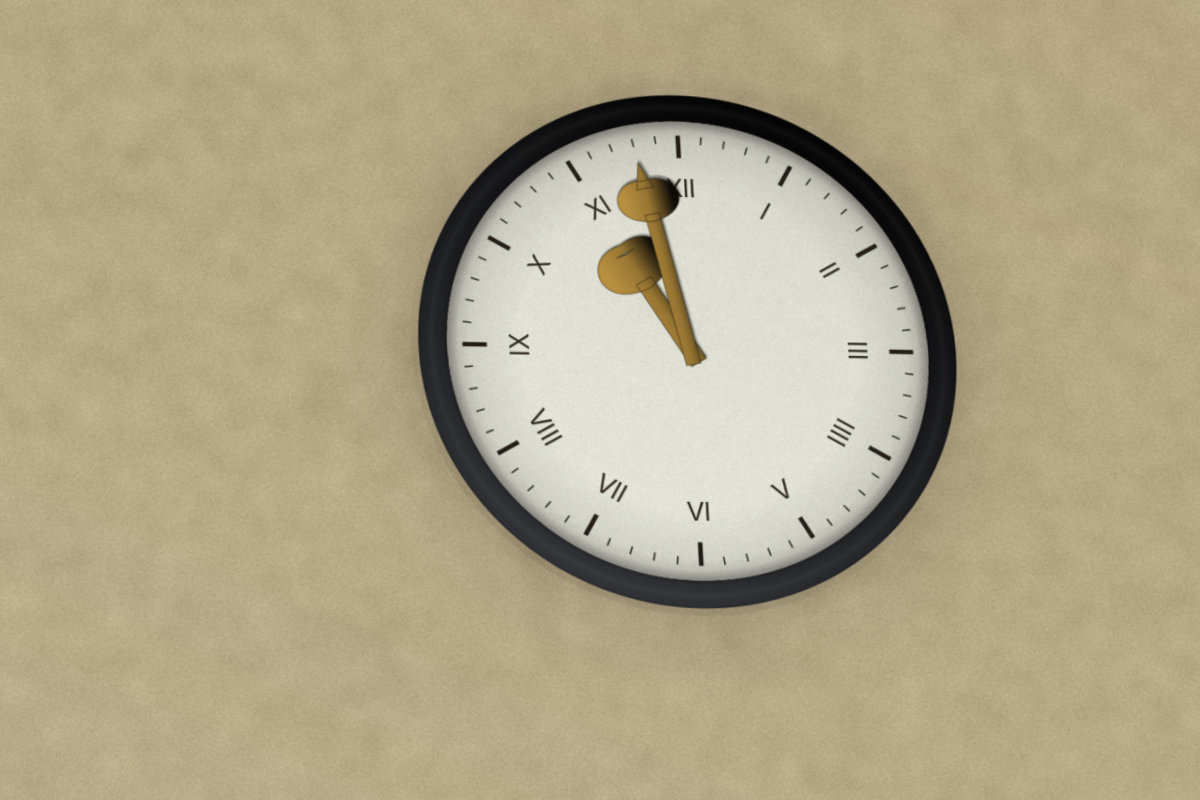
10:58
